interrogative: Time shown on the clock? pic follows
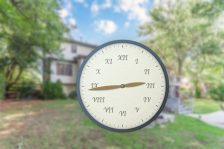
2:44
